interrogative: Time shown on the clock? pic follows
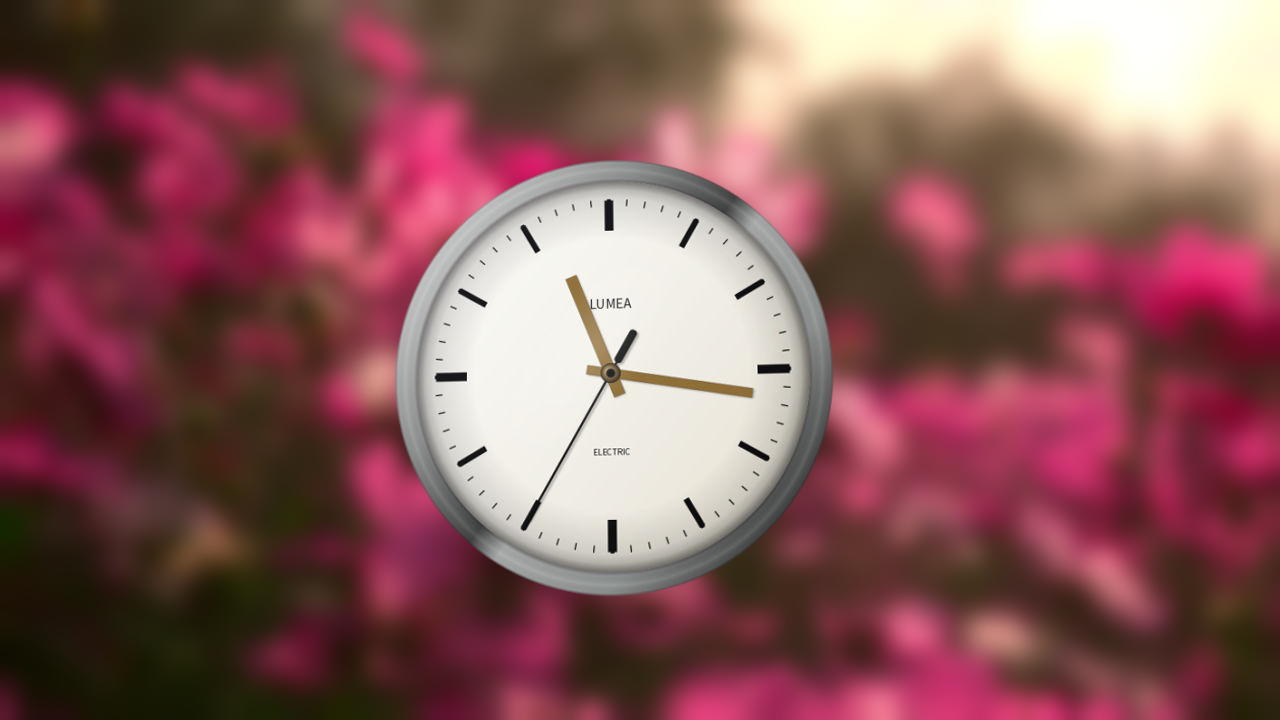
11:16:35
